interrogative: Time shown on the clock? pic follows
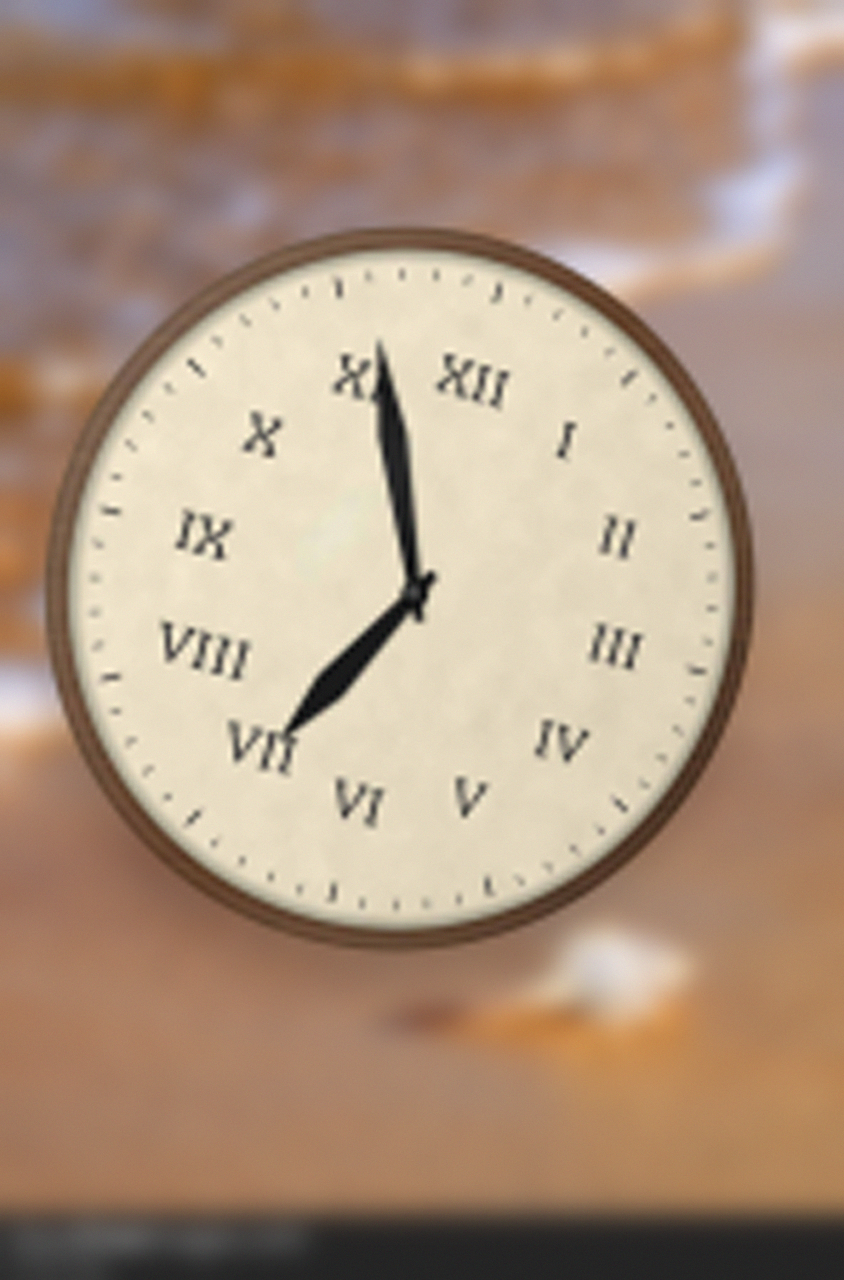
6:56
